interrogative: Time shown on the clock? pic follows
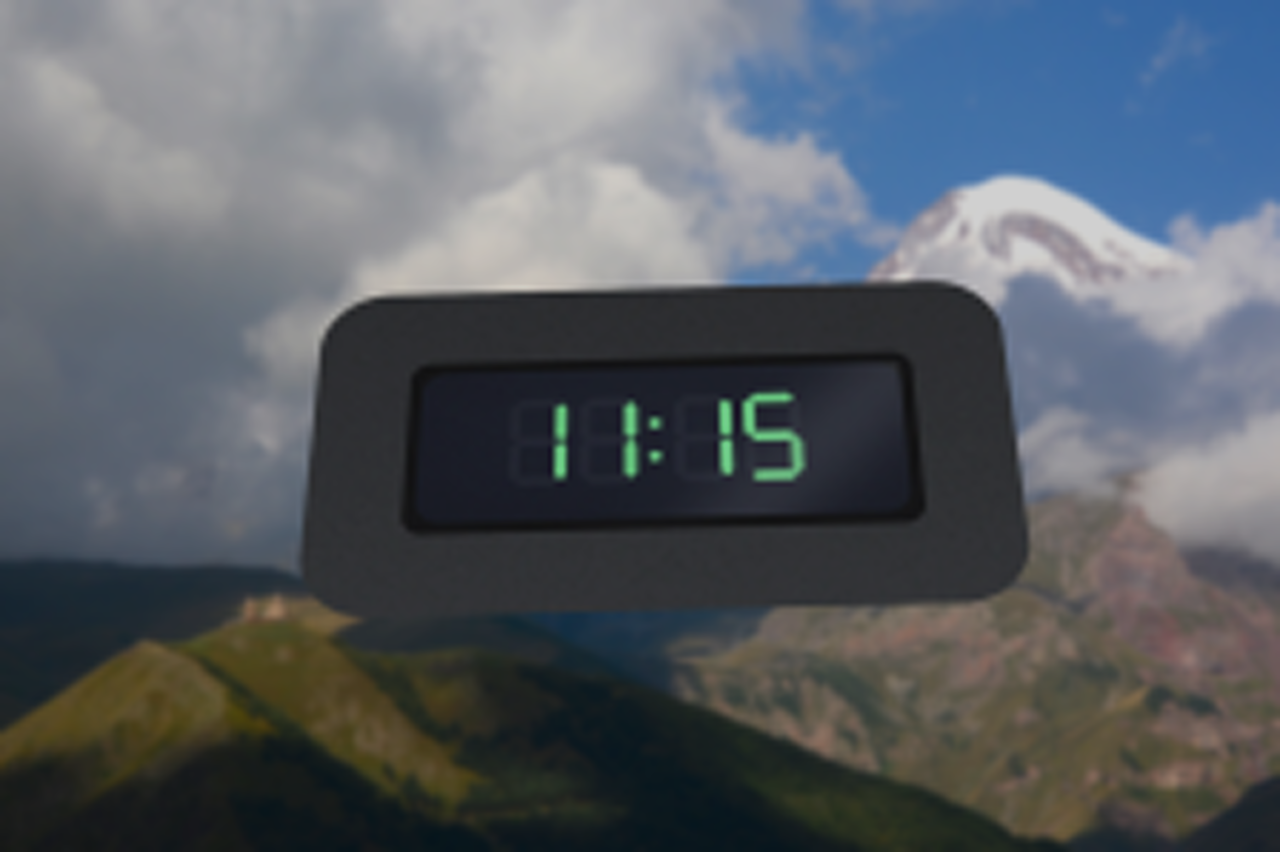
11:15
